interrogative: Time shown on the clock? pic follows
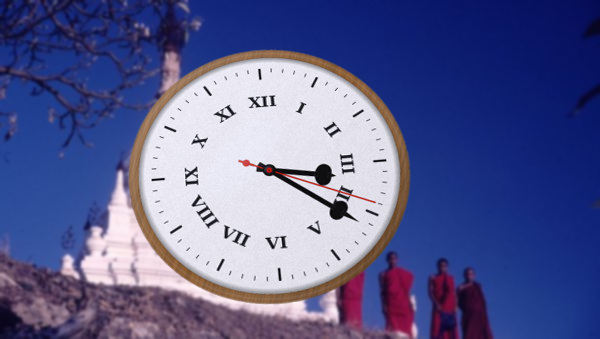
3:21:19
